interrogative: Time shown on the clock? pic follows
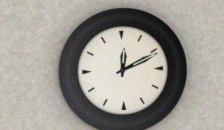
12:11
